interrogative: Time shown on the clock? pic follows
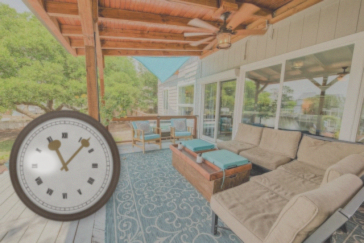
11:07
